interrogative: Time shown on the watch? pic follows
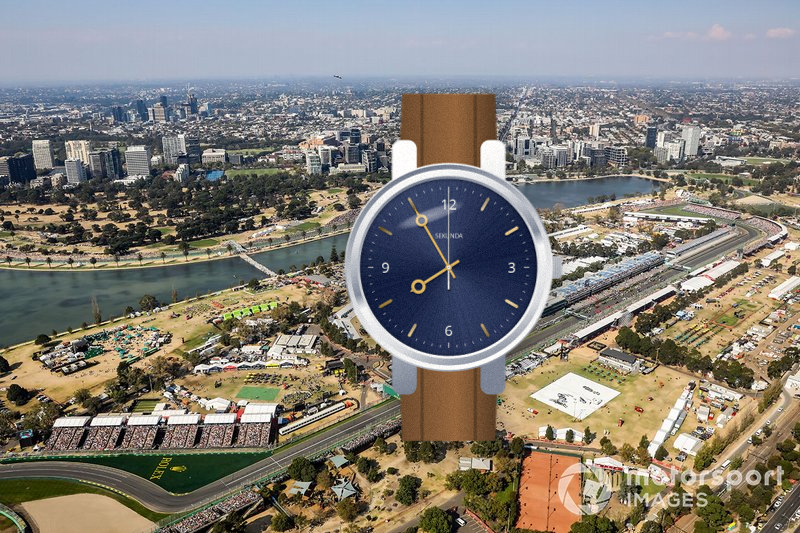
7:55:00
